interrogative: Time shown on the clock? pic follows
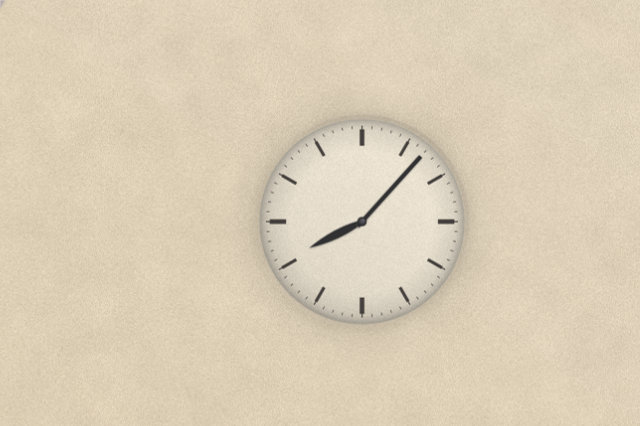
8:07
